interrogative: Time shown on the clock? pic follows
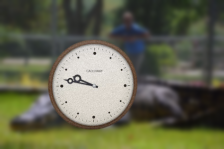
9:47
